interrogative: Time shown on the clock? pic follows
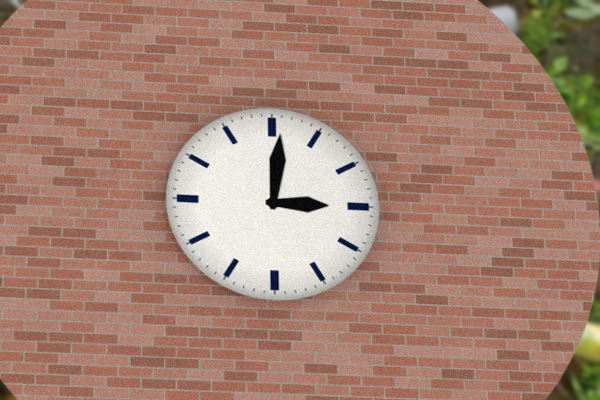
3:01
